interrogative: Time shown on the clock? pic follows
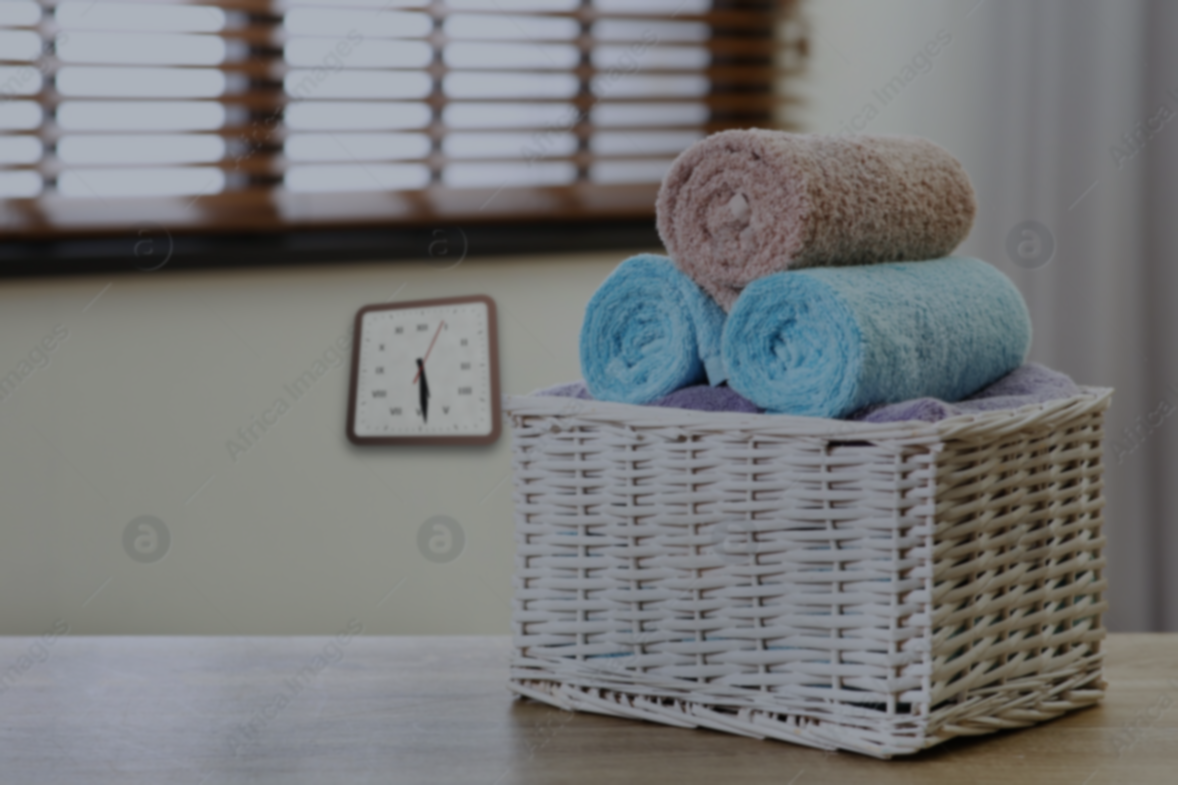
5:29:04
